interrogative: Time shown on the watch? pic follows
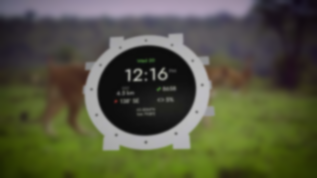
12:16
